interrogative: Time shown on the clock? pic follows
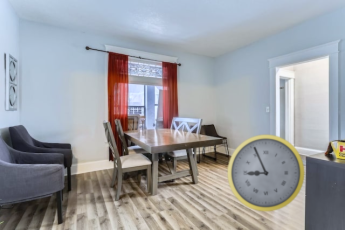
8:56
